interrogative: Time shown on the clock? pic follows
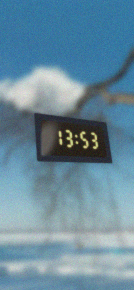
13:53
